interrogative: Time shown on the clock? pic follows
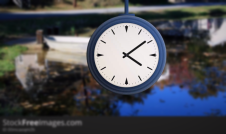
4:09
